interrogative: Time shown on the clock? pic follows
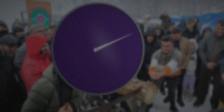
2:11
